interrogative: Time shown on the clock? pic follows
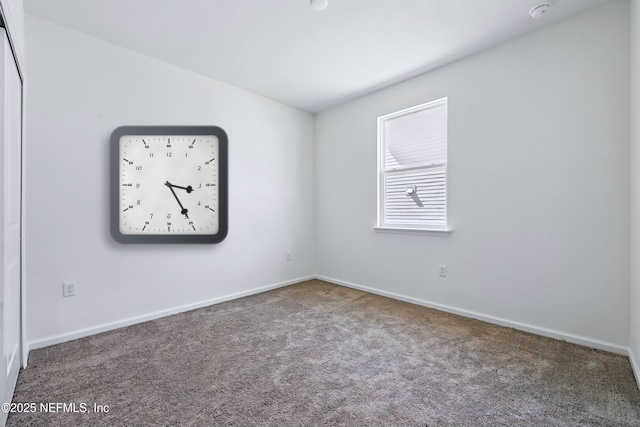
3:25
